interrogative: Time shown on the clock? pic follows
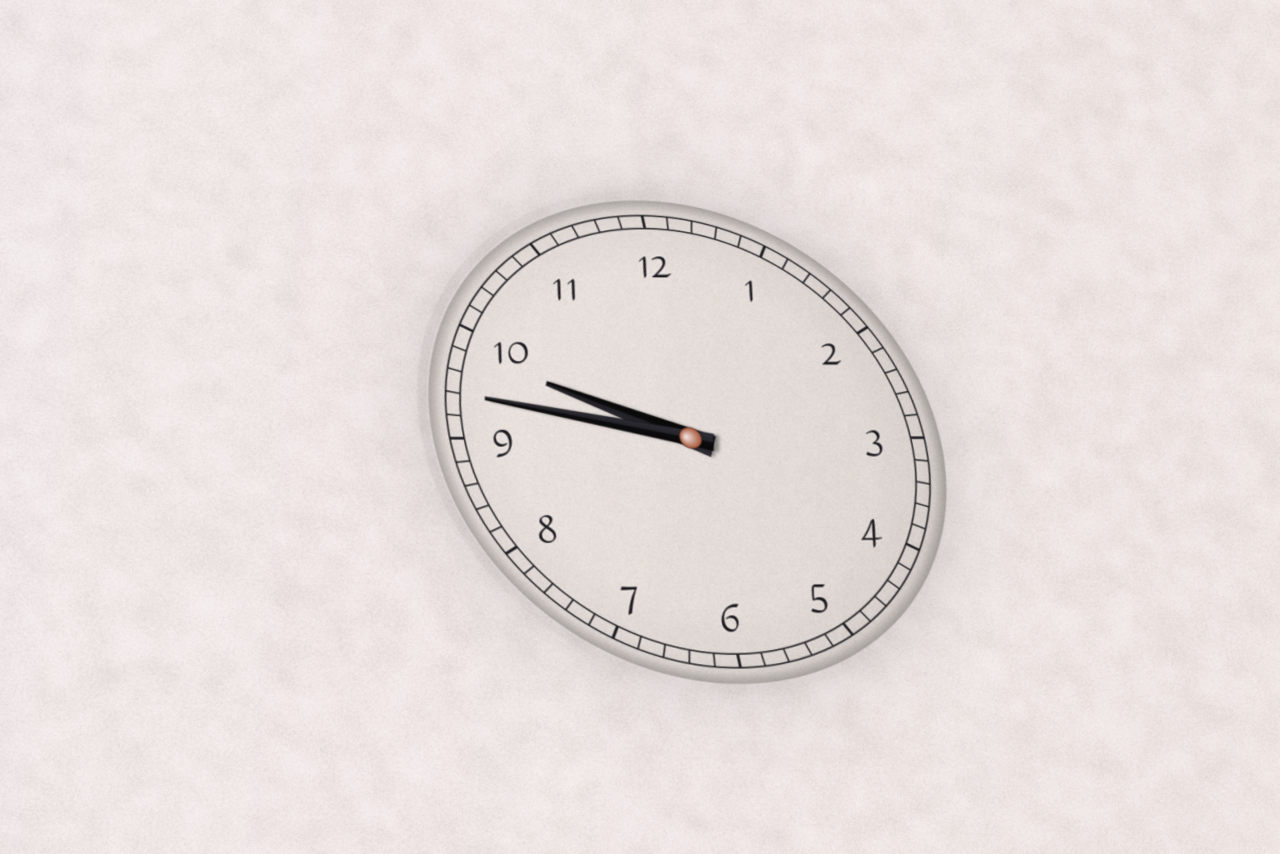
9:47
